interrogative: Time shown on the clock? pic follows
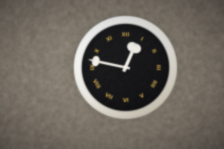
12:47
